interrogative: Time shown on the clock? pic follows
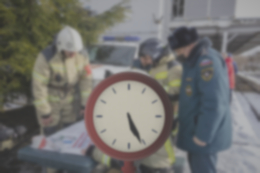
5:26
